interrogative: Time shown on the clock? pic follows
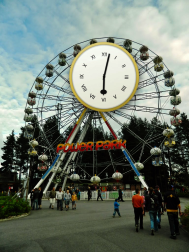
6:02
